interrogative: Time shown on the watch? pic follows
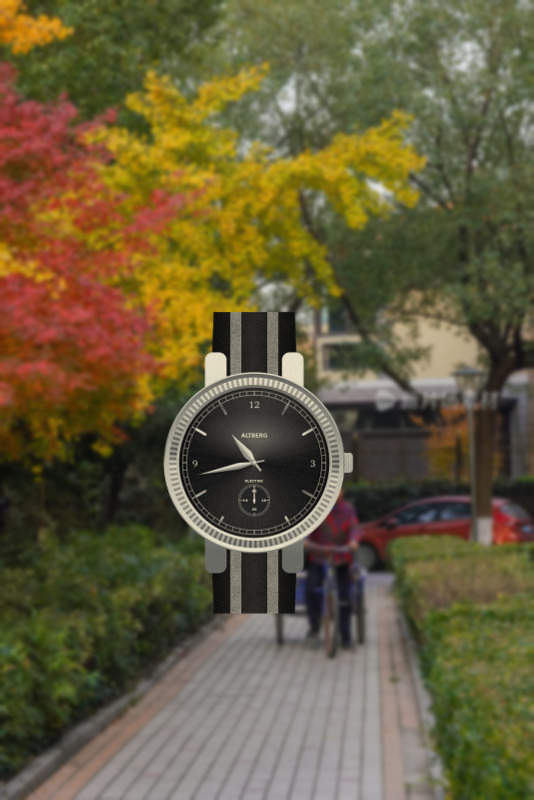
10:43
